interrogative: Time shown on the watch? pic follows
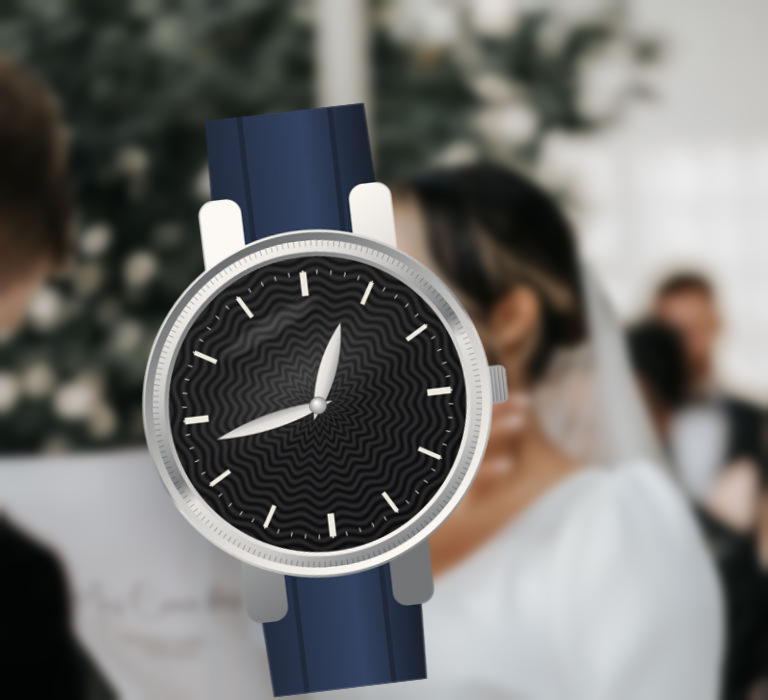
12:43
